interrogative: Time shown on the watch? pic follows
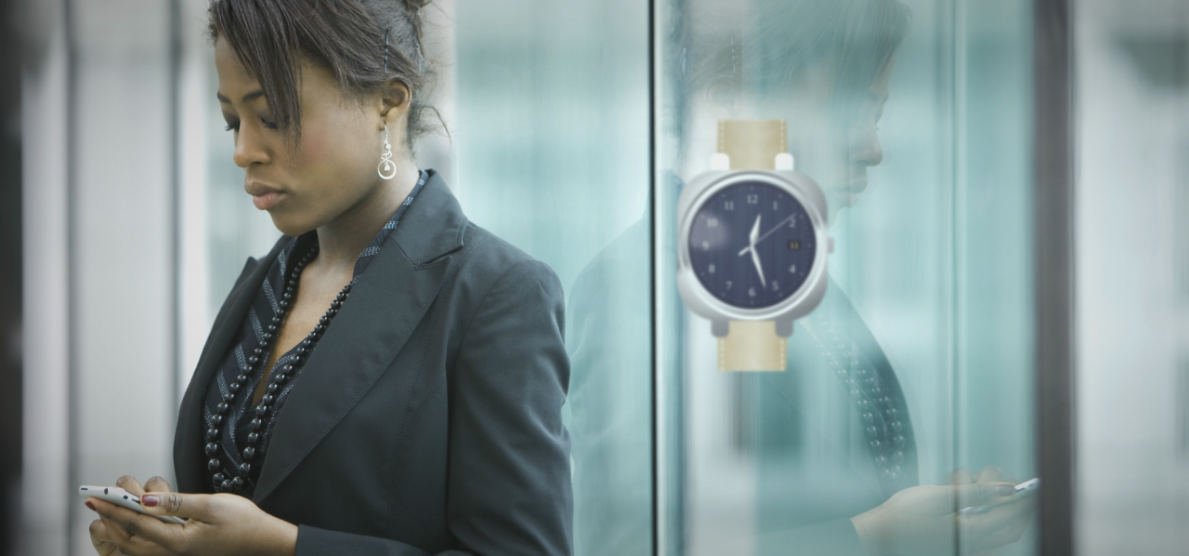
12:27:09
